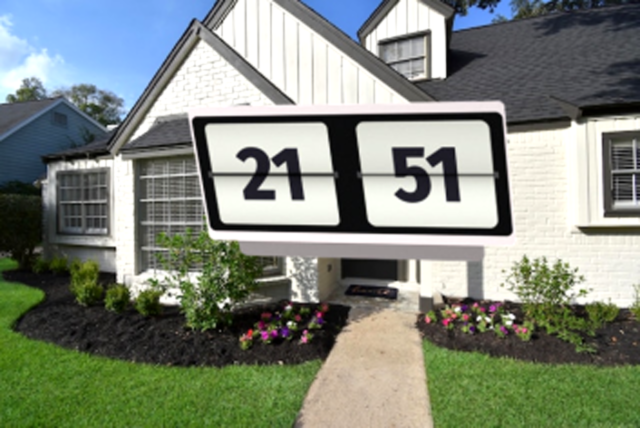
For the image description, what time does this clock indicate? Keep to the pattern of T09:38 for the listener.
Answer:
T21:51
